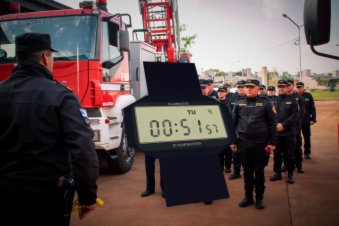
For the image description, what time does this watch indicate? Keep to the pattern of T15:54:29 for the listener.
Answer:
T00:51:57
